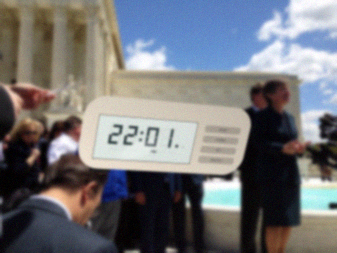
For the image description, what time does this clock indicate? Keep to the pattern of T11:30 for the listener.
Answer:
T22:01
